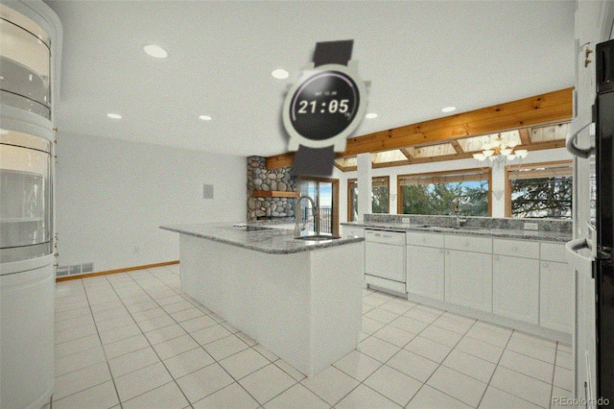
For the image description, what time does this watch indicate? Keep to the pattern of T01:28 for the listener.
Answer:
T21:05
